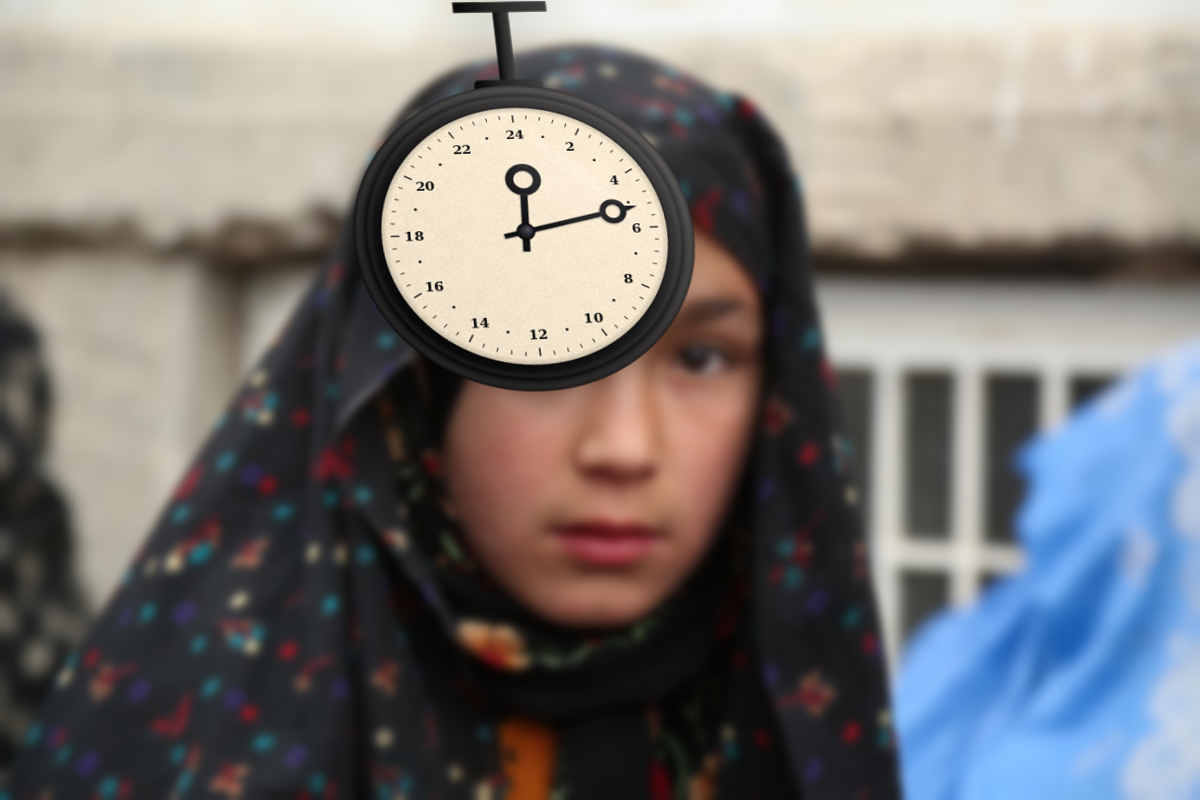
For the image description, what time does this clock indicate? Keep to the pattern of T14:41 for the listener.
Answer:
T00:13
